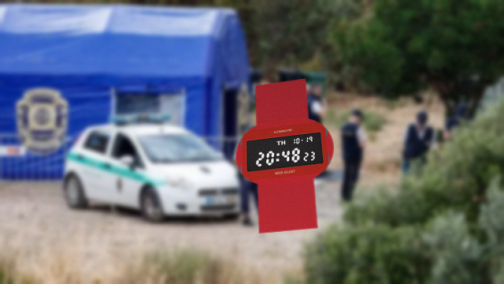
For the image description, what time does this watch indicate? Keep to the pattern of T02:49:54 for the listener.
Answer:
T20:48:23
